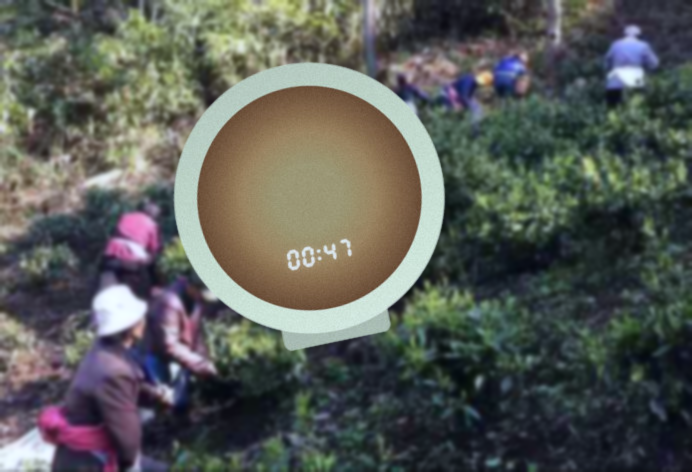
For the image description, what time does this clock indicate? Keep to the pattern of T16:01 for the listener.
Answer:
T00:47
